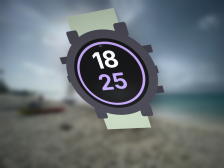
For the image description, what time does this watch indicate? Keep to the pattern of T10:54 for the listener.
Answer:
T18:25
